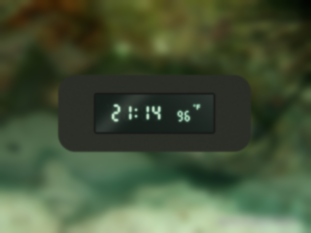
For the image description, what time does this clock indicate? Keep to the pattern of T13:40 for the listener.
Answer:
T21:14
